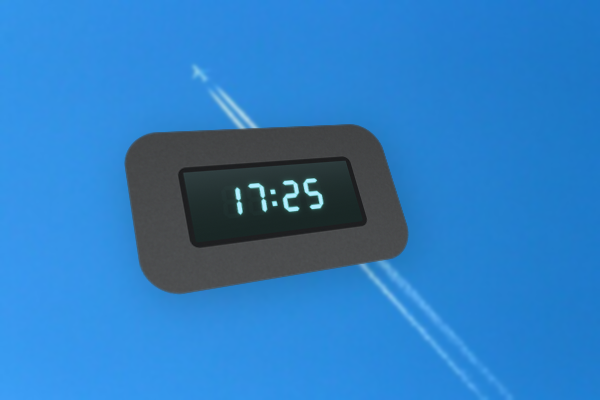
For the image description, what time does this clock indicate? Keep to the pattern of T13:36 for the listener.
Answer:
T17:25
